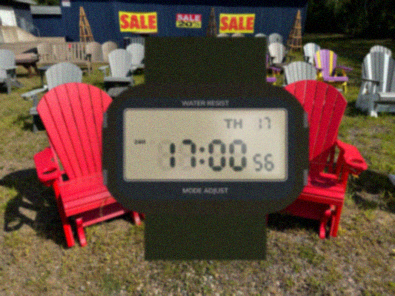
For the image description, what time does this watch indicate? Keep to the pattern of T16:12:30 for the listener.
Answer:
T17:00:56
